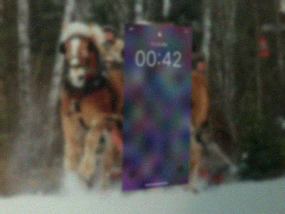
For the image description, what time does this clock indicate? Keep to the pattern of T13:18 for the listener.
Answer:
T00:42
